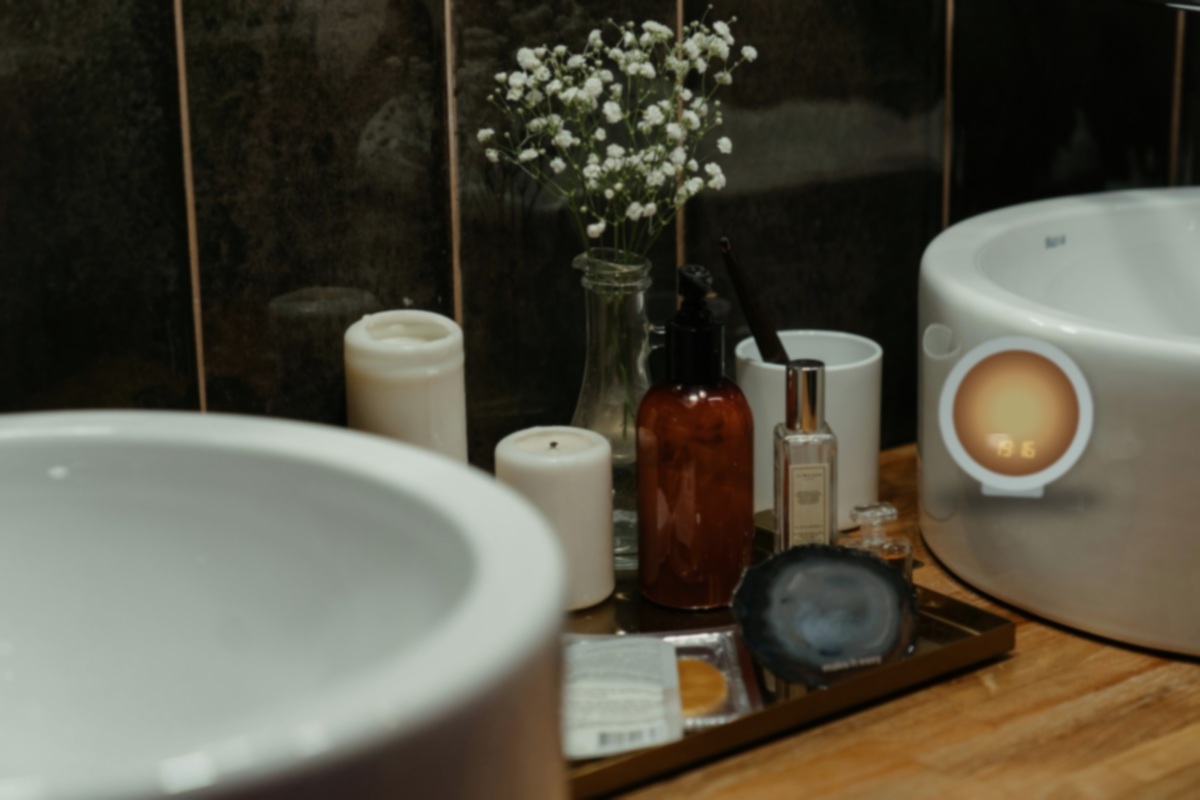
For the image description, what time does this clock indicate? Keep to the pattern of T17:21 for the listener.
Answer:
T19:16
